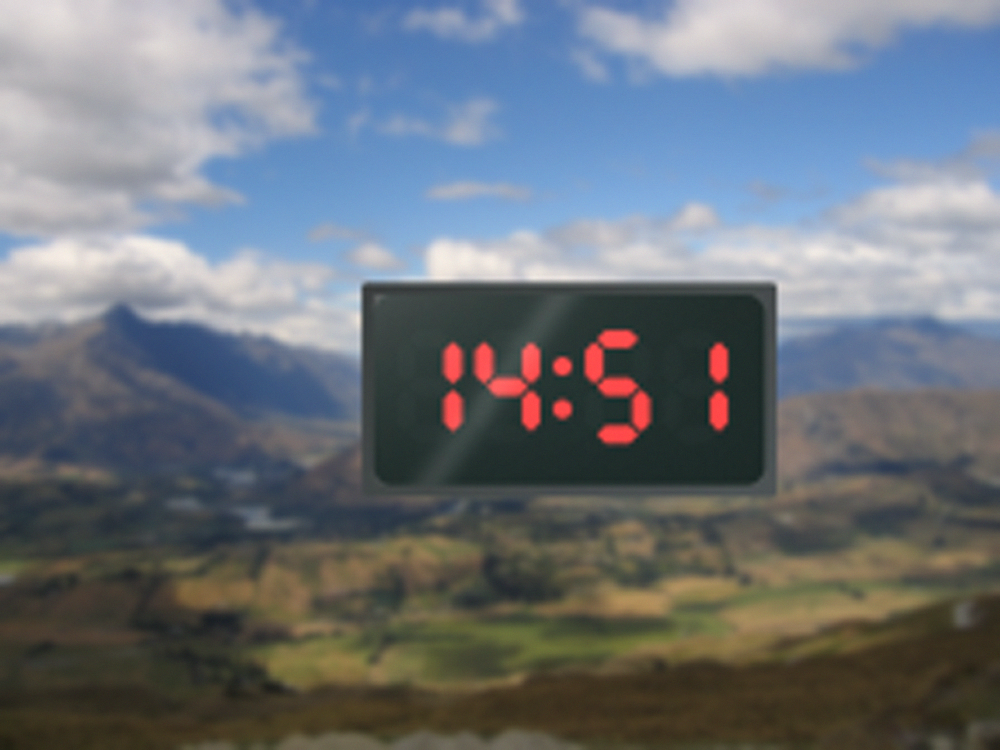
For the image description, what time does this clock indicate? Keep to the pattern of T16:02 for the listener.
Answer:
T14:51
